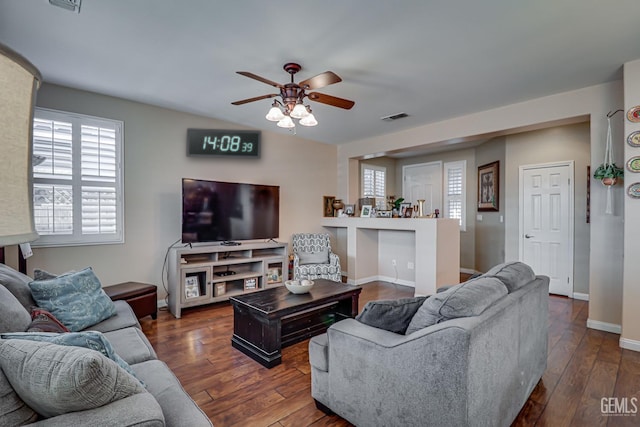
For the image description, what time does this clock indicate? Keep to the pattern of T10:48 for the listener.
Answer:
T14:08
